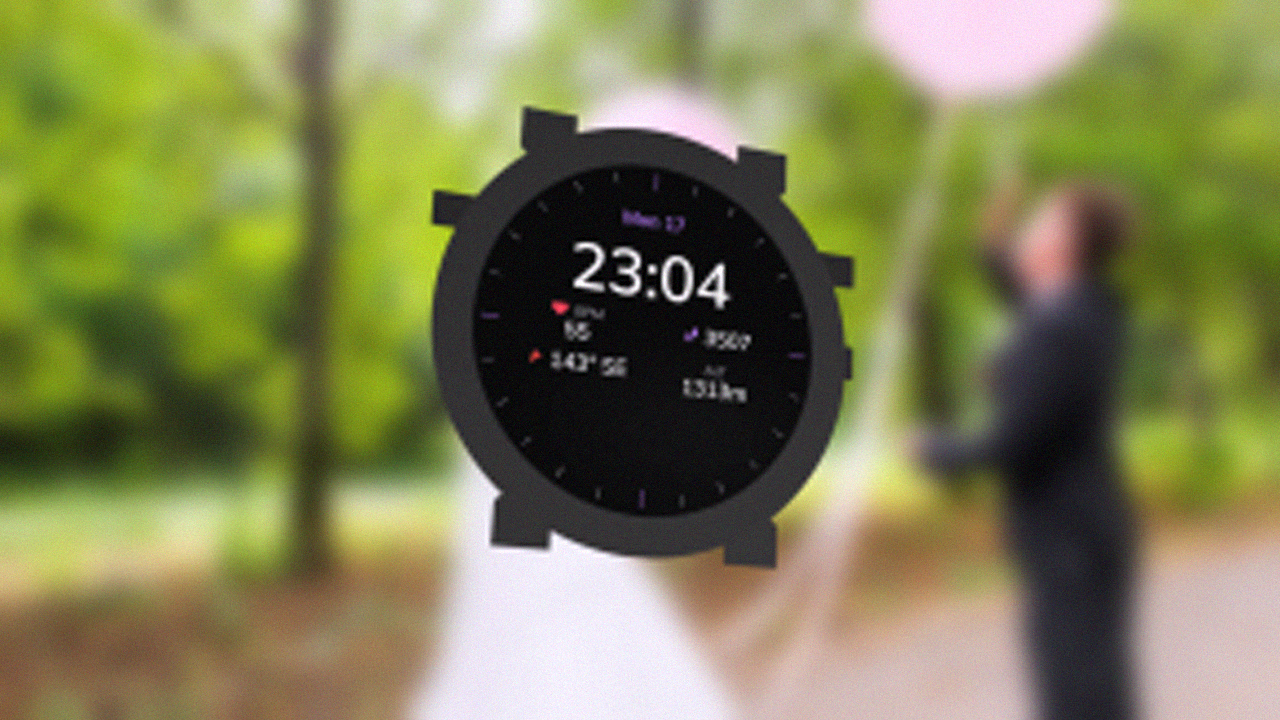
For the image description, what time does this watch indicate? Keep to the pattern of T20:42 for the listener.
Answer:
T23:04
